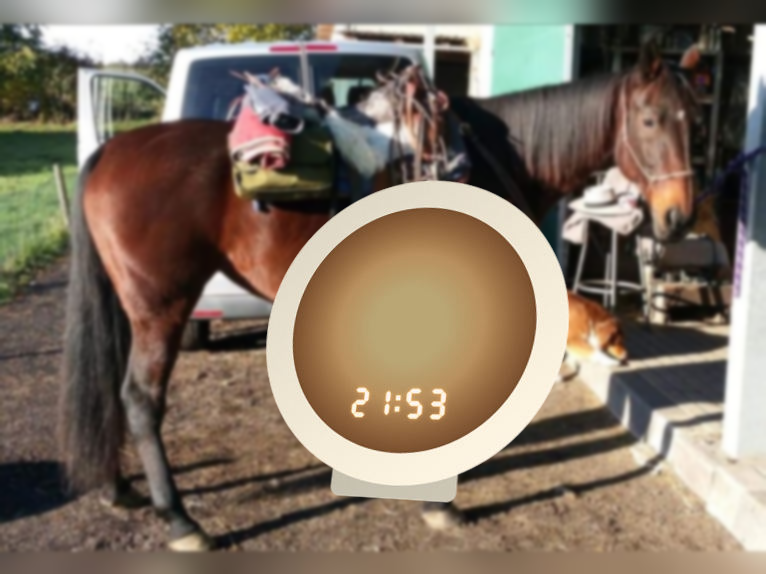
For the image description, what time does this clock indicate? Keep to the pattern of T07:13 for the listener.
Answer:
T21:53
